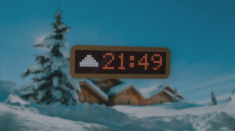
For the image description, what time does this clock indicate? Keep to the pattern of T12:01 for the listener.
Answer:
T21:49
